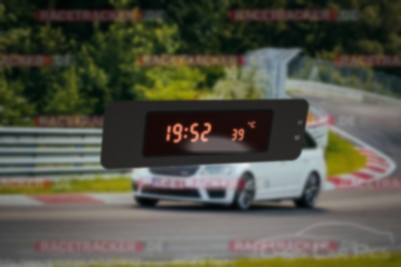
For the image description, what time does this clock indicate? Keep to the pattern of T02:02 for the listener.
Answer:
T19:52
